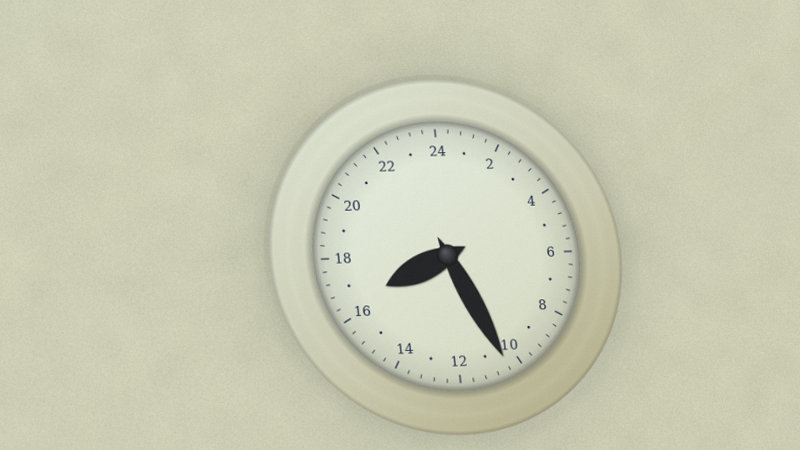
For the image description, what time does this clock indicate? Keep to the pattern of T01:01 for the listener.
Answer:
T16:26
